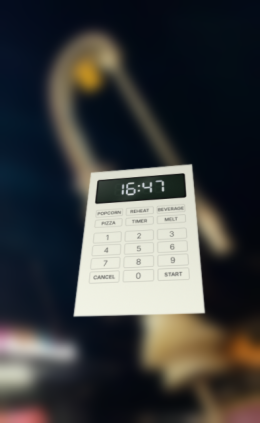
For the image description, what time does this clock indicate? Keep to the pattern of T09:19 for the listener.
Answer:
T16:47
